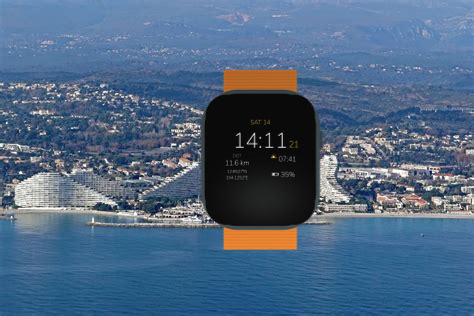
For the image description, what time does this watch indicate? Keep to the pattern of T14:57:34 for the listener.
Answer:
T14:11:21
